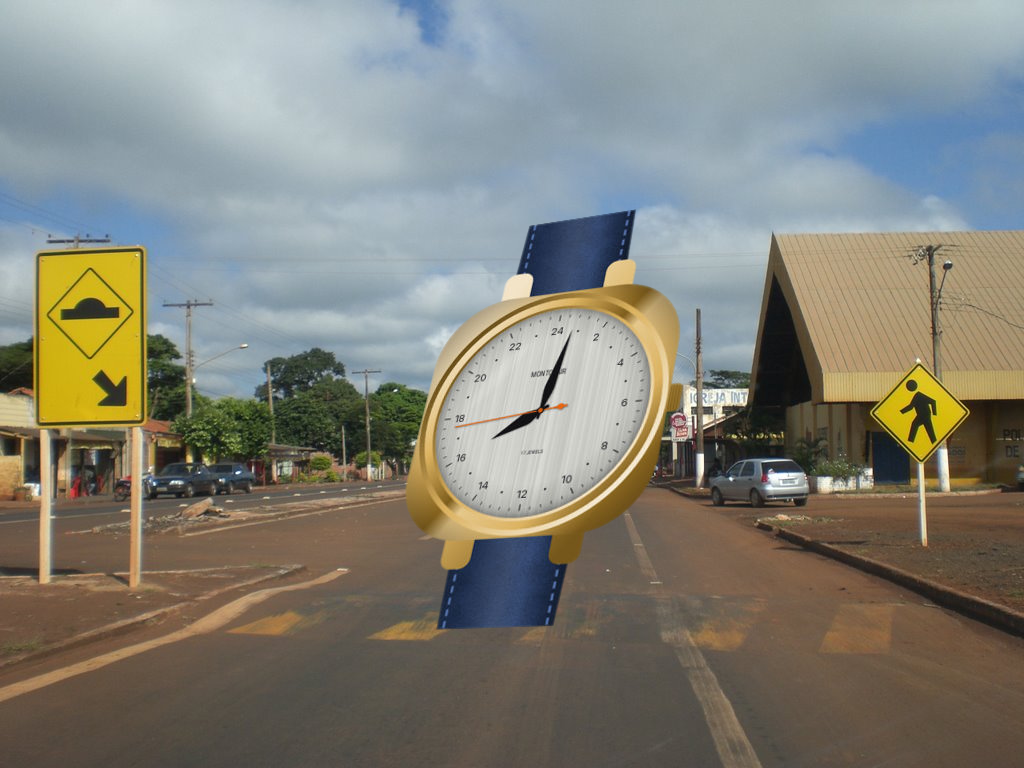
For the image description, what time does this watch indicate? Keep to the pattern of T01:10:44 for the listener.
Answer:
T16:01:44
